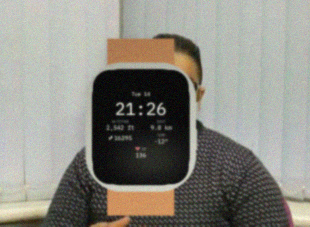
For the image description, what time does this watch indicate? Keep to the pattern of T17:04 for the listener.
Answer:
T21:26
